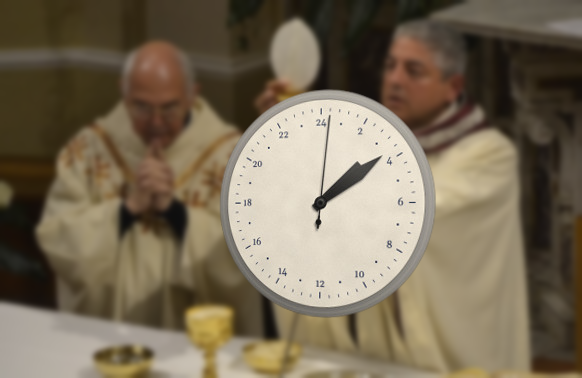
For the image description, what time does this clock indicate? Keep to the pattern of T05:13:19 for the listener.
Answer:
T03:09:01
